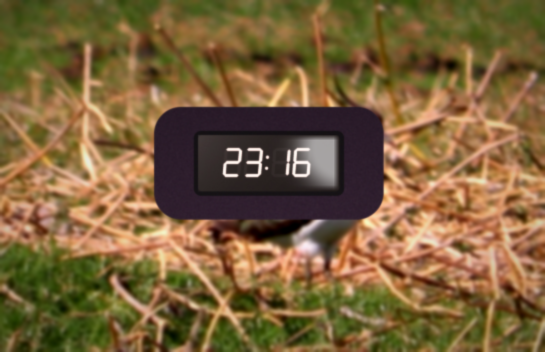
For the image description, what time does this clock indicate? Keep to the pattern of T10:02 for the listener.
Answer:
T23:16
